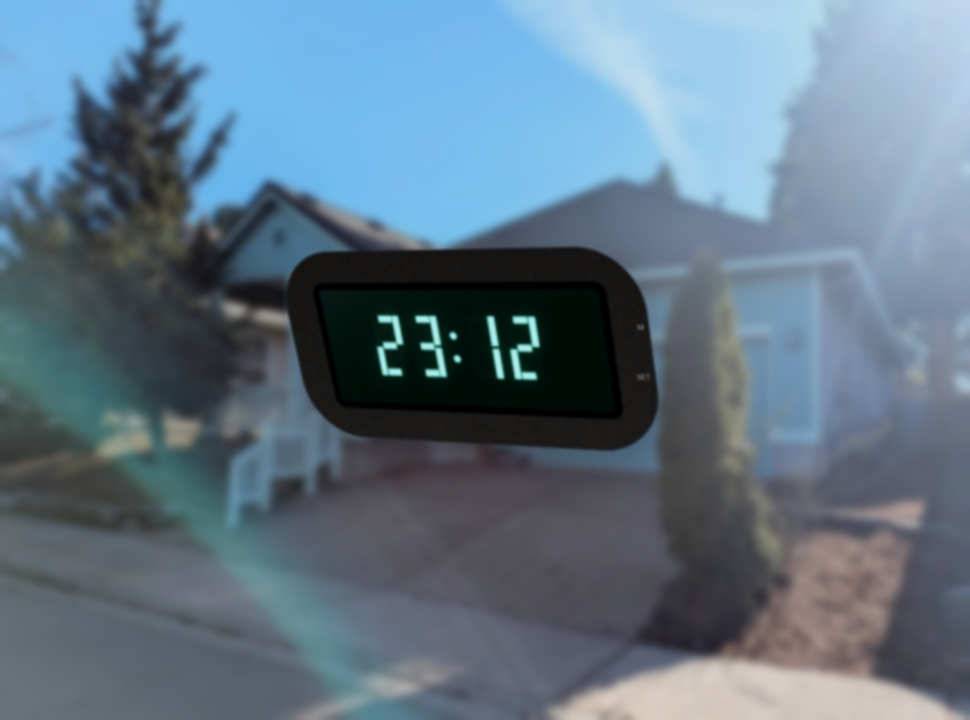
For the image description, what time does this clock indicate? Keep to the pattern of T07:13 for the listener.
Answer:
T23:12
